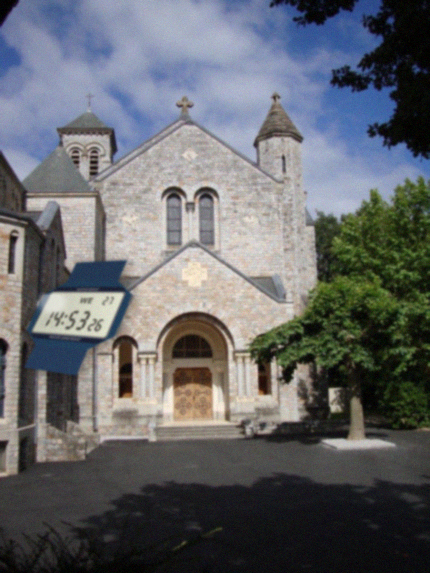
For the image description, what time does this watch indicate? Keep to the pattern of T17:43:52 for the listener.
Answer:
T14:53:26
